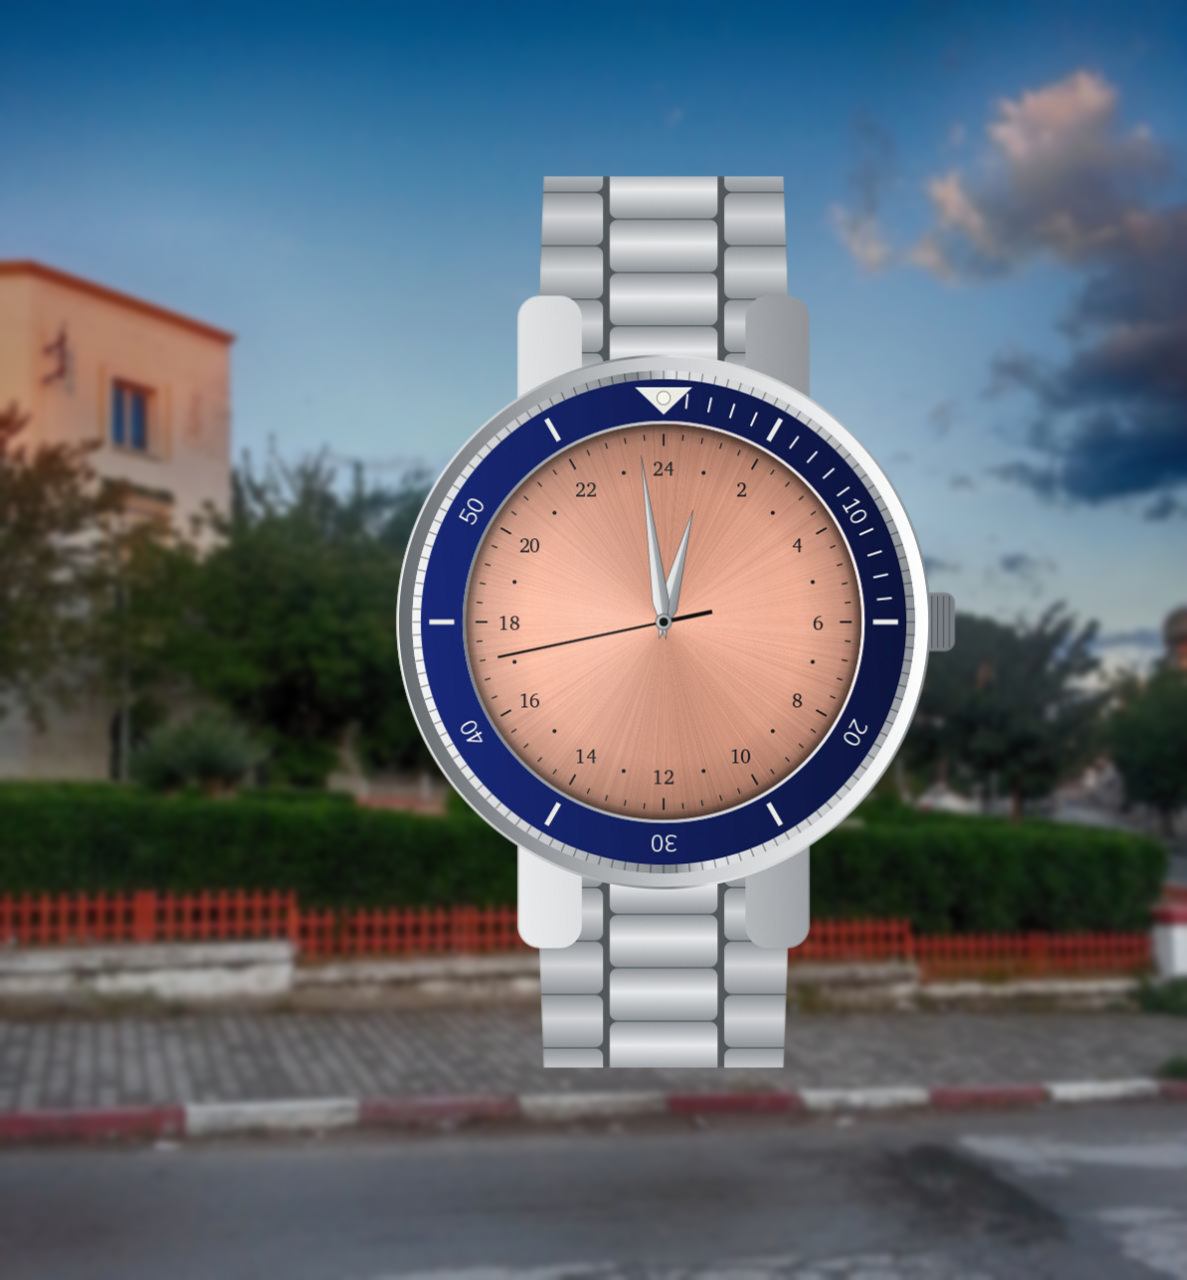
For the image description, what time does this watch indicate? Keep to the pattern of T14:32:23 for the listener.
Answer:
T00:58:43
